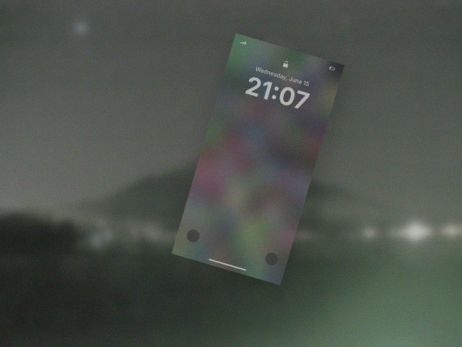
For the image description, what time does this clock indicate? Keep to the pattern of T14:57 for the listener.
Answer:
T21:07
